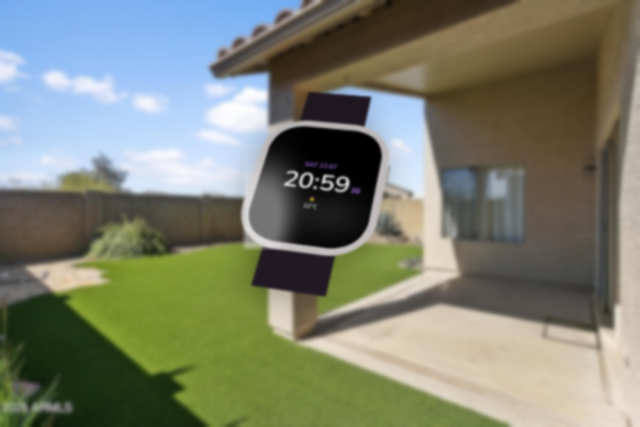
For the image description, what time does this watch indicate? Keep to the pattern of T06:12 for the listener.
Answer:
T20:59
